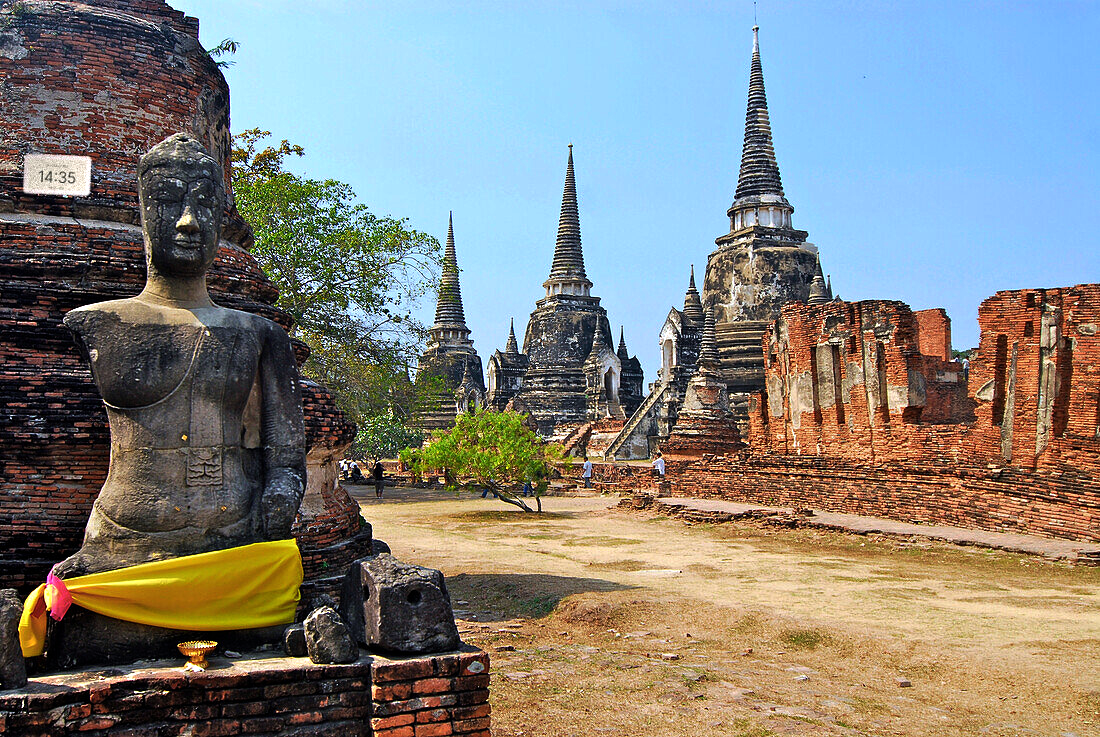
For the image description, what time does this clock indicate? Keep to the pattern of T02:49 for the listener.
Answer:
T14:35
